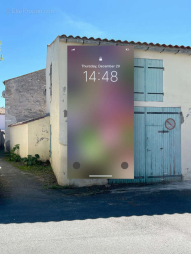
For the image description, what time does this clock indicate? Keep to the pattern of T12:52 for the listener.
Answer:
T14:48
